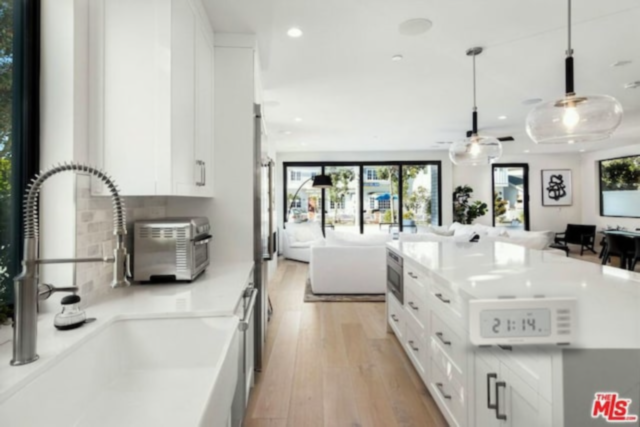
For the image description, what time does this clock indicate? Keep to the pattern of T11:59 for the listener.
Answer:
T21:14
